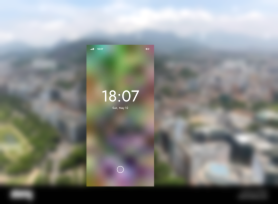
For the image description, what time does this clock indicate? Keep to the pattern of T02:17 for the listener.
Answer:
T18:07
